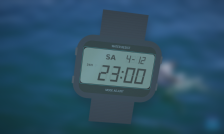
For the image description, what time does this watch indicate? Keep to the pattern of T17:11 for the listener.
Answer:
T23:00
